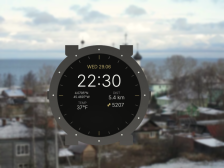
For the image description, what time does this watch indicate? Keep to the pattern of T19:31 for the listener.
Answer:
T22:30
